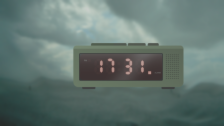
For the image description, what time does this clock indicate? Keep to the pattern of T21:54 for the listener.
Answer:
T17:31
